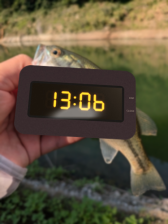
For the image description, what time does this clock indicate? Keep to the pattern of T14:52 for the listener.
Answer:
T13:06
